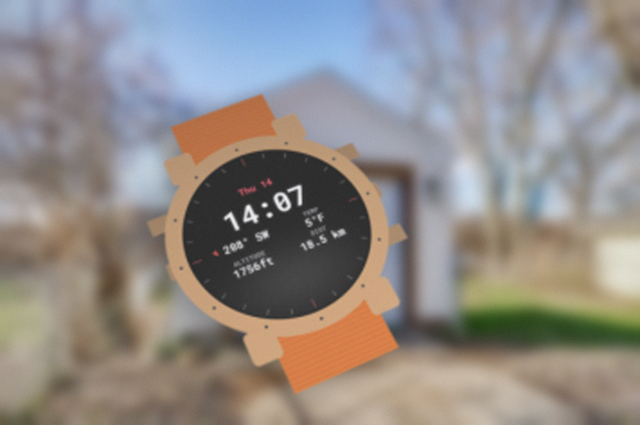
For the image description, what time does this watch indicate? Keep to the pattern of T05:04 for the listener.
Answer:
T14:07
